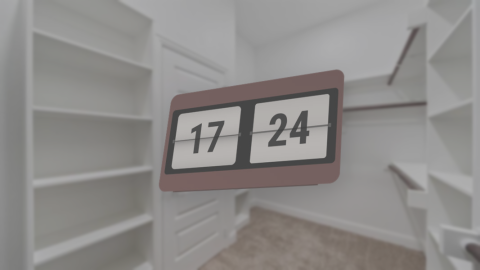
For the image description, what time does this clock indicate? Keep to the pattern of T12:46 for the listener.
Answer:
T17:24
